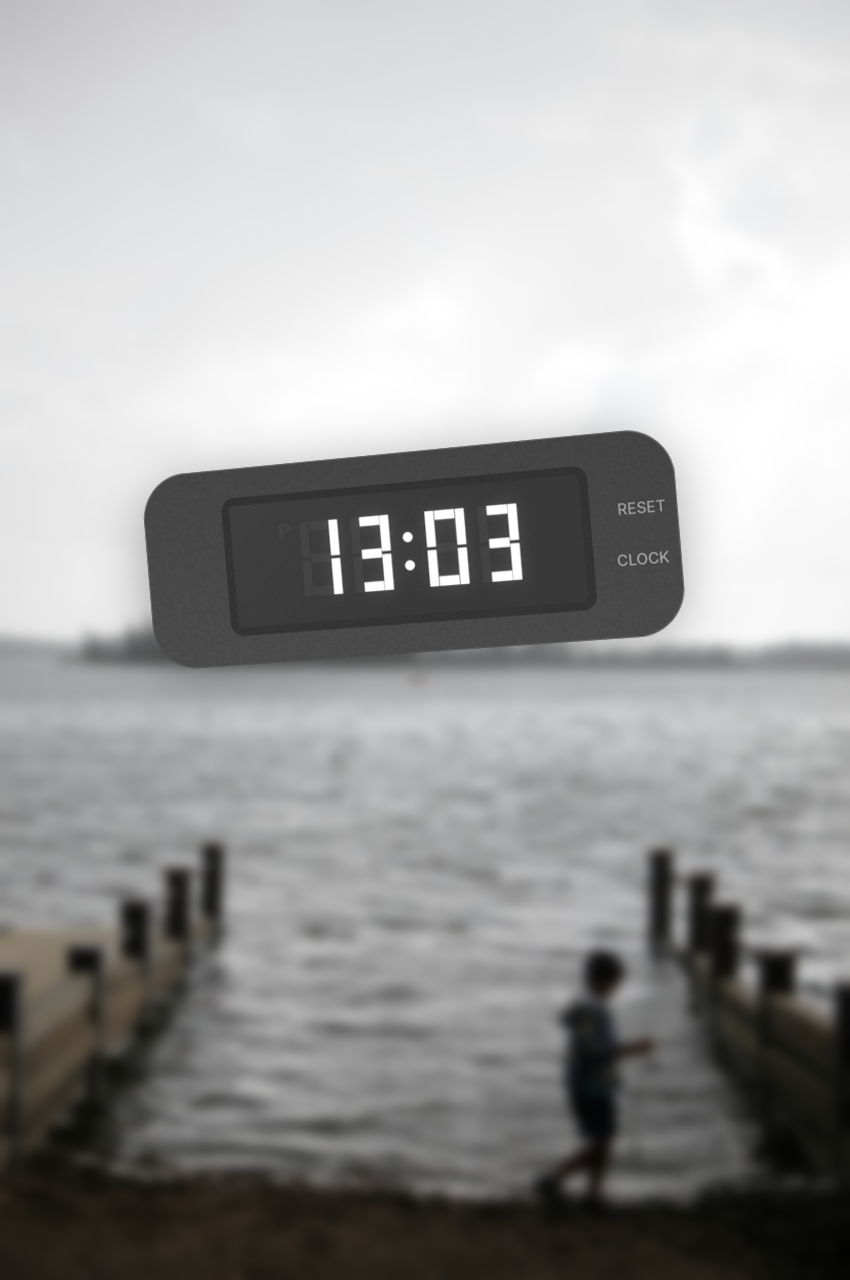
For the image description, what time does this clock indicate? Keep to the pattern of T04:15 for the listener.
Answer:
T13:03
